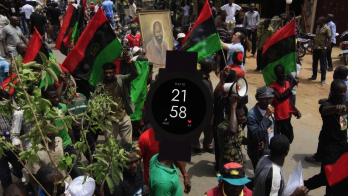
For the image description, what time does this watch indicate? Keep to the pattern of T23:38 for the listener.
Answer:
T21:58
